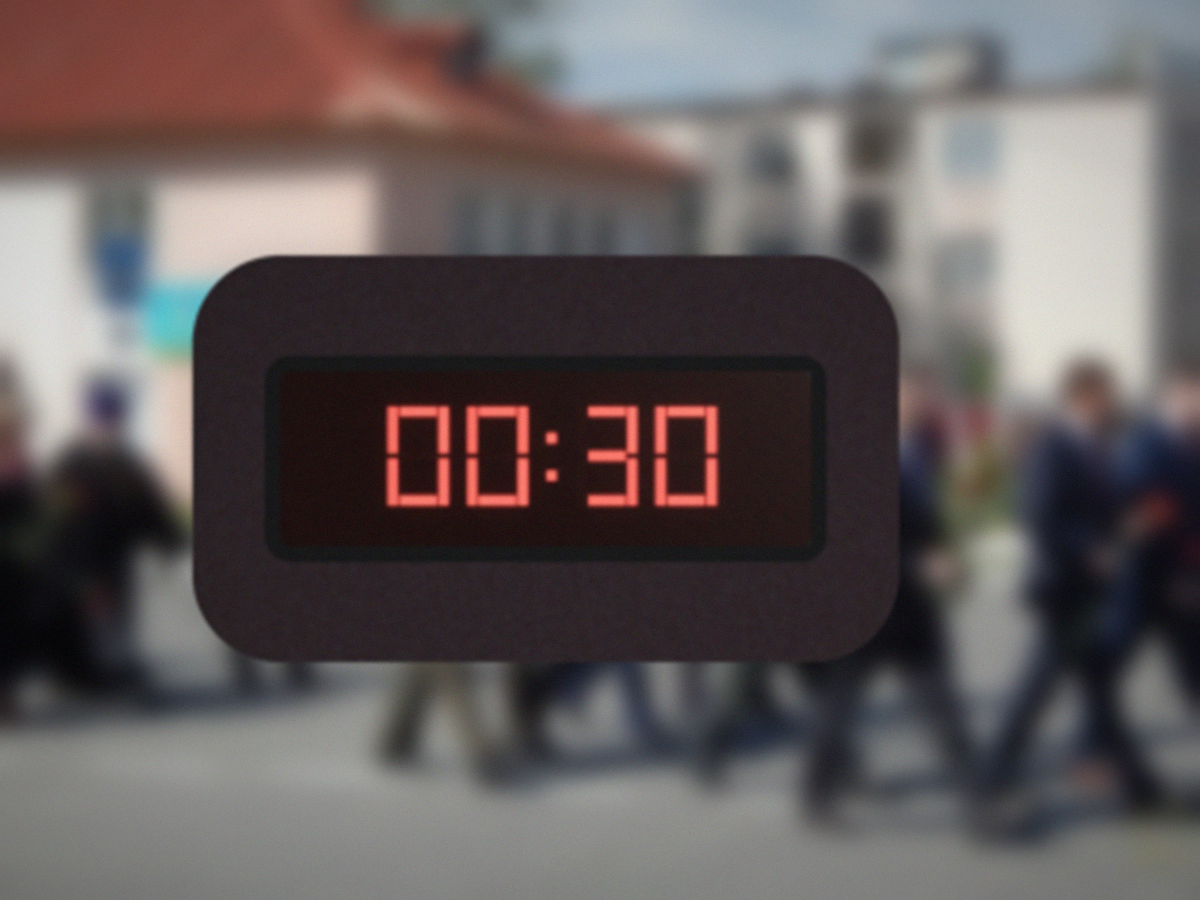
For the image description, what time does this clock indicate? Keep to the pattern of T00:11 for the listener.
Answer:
T00:30
